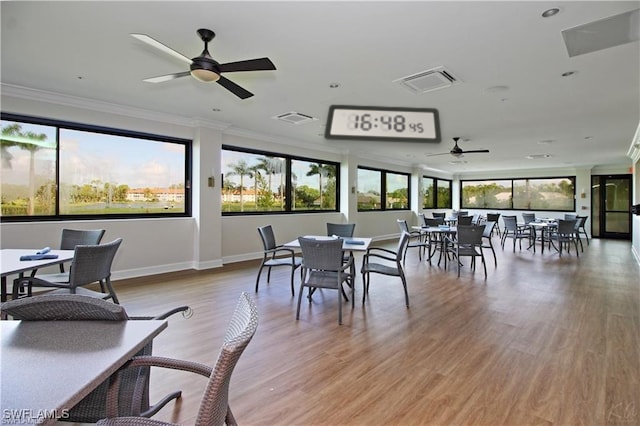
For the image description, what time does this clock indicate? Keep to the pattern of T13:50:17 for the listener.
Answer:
T16:48:45
